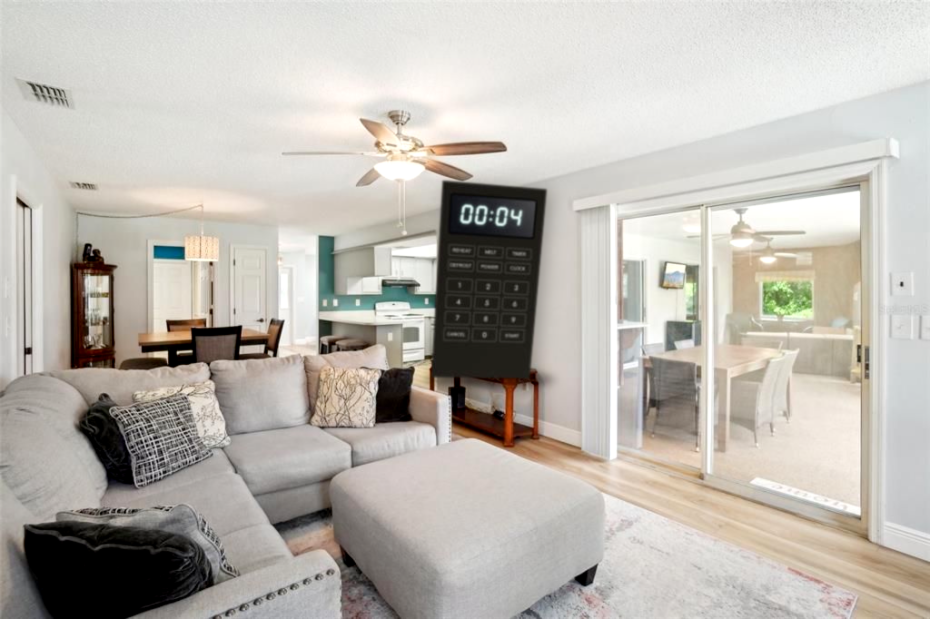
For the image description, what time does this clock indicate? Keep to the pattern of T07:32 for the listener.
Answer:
T00:04
